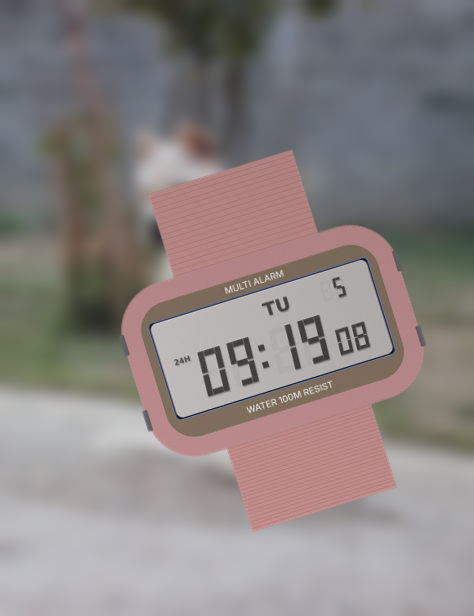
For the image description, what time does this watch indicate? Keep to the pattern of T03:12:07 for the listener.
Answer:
T09:19:08
